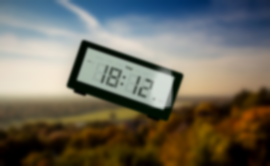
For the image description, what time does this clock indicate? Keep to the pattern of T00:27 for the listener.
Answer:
T18:12
